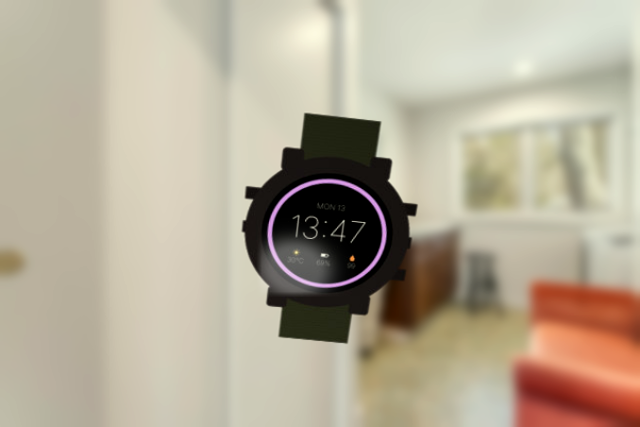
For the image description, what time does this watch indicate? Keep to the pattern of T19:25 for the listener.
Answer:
T13:47
